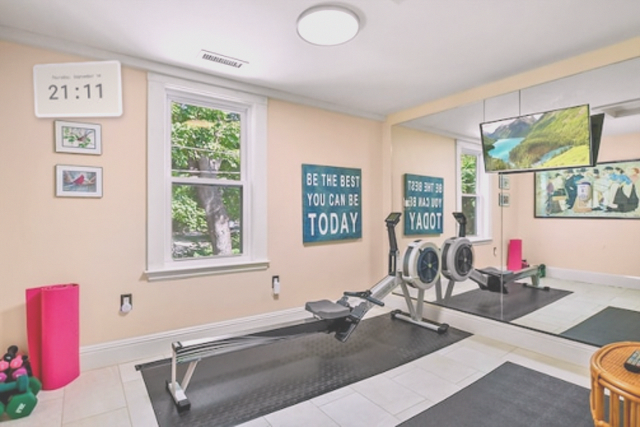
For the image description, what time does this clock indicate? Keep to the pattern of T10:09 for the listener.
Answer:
T21:11
